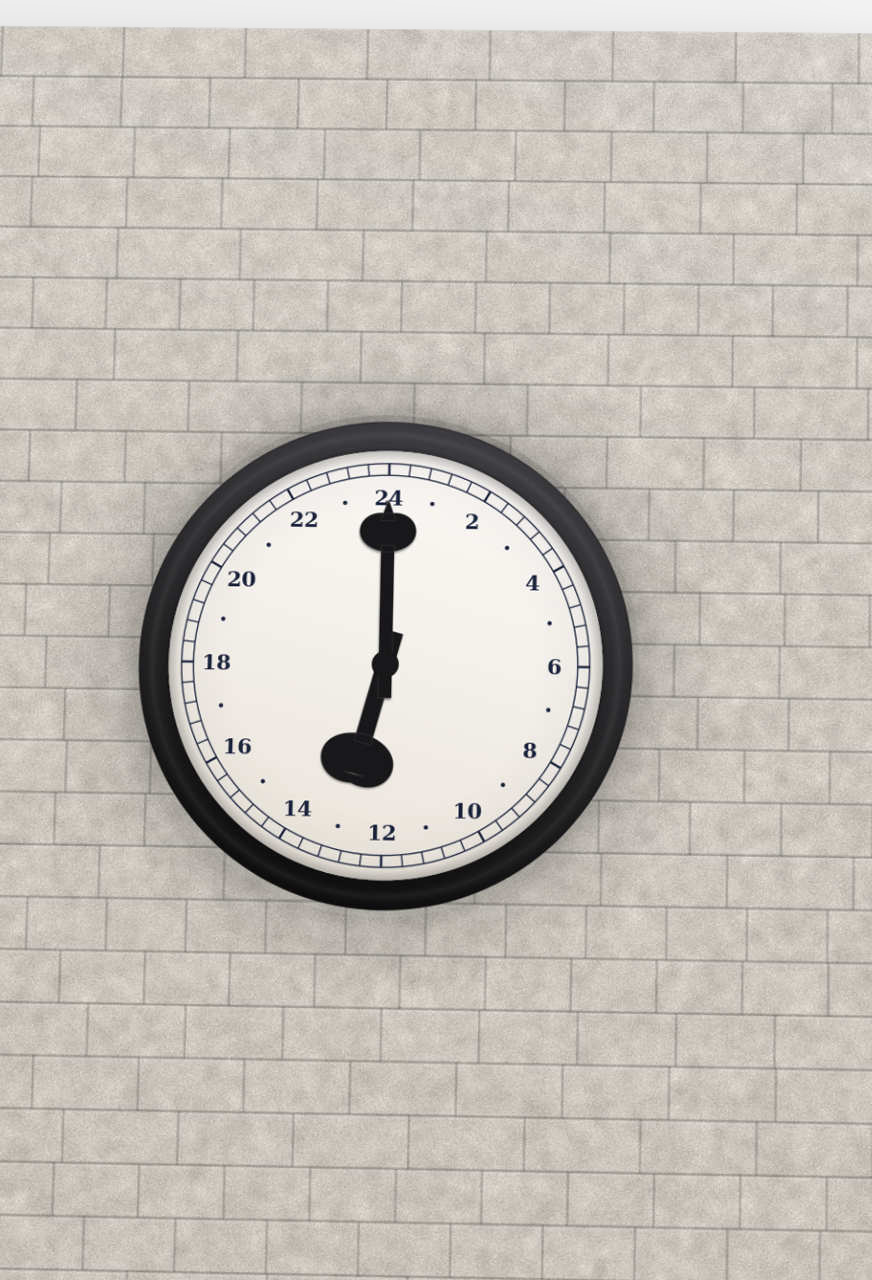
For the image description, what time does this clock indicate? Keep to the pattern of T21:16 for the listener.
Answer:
T13:00
